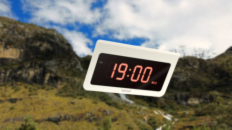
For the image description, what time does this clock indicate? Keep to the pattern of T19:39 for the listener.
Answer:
T19:00
